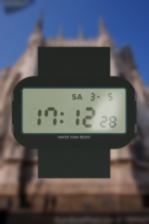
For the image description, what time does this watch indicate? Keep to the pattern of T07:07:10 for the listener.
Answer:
T17:12:28
